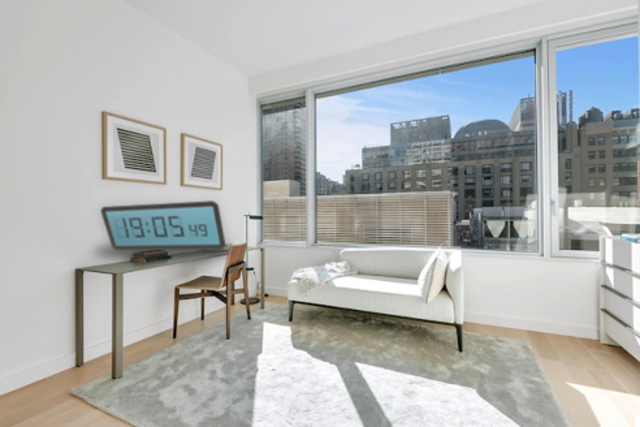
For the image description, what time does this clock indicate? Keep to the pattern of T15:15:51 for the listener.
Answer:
T19:05:49
